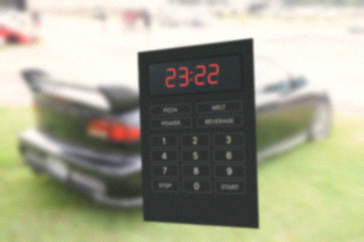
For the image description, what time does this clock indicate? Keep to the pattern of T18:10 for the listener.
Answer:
T23:22
